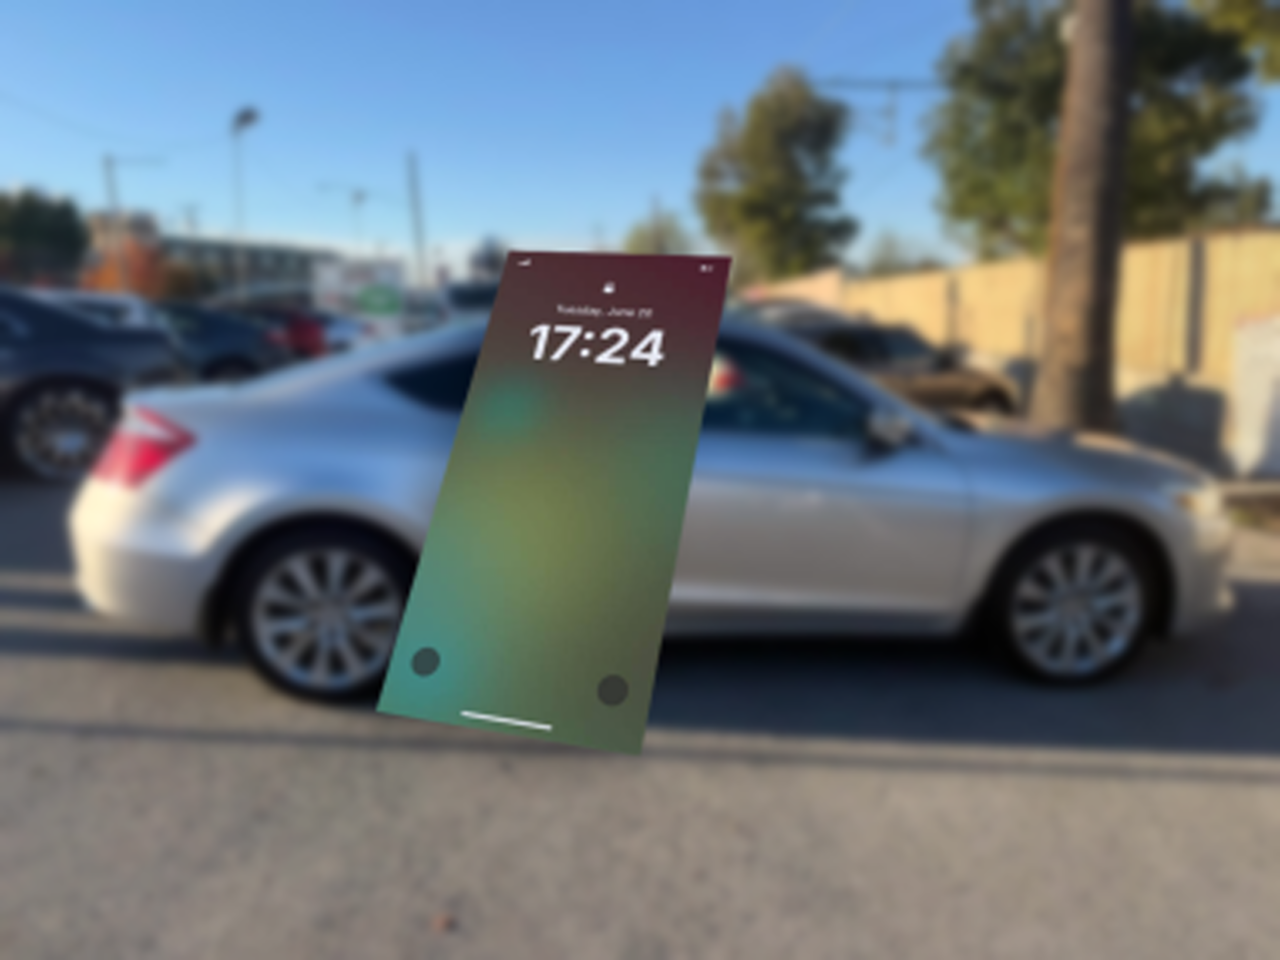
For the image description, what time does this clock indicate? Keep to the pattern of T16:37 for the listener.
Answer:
T17:24
